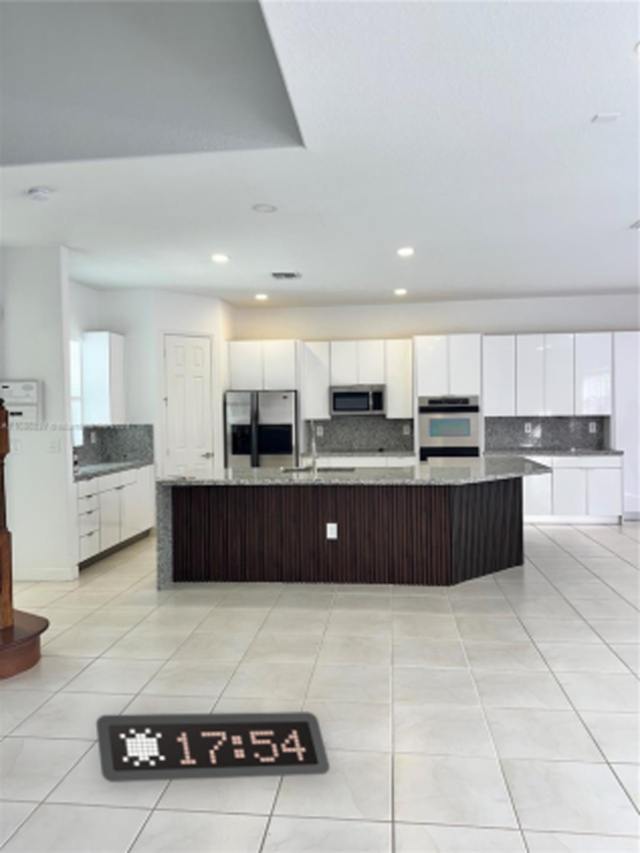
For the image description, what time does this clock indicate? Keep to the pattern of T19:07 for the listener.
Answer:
T17:54
